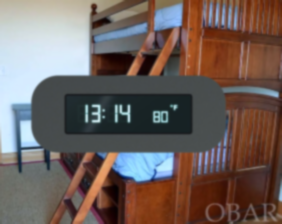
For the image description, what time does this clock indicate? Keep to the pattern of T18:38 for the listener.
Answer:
T13:14
